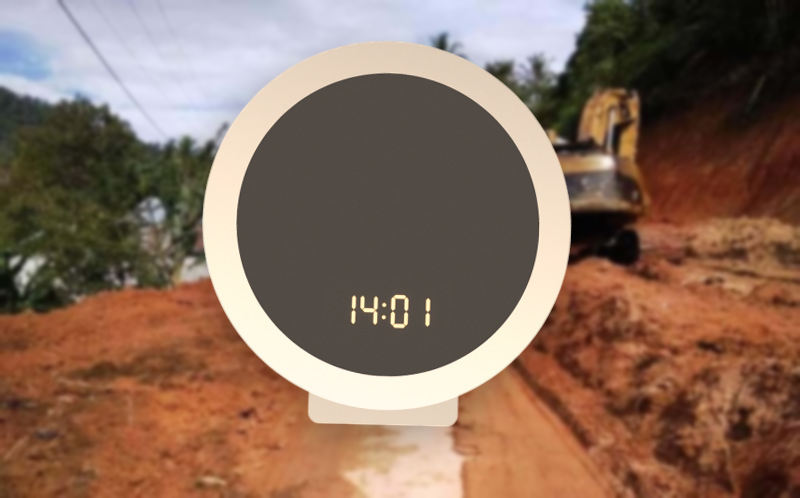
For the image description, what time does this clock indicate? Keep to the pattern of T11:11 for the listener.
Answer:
T14:01
